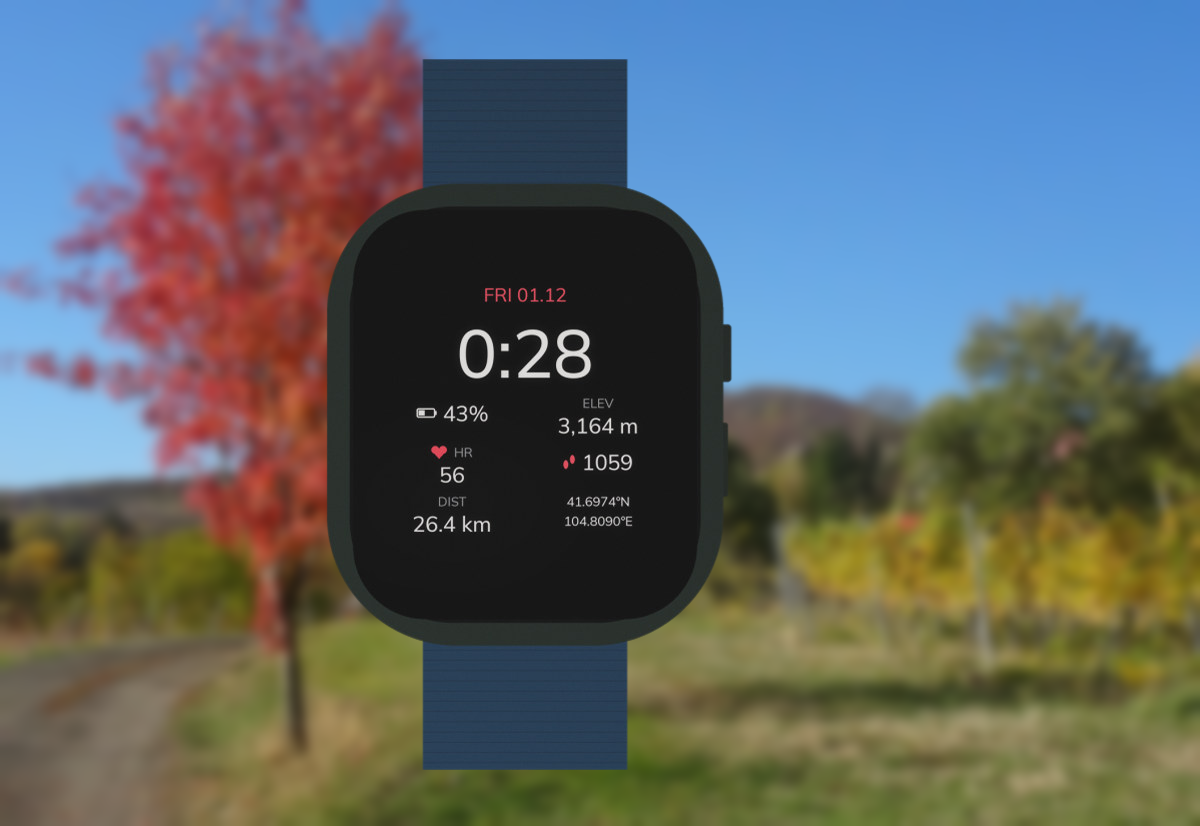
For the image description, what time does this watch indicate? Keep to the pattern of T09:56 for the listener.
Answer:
T00:28
